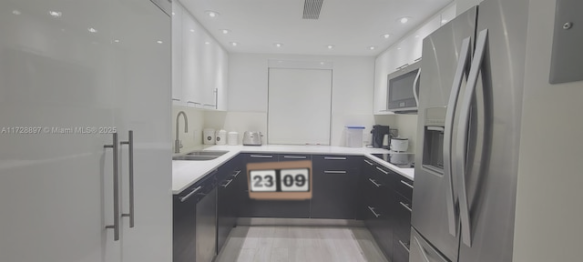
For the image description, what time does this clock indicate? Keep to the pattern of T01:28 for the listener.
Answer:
T23:09
